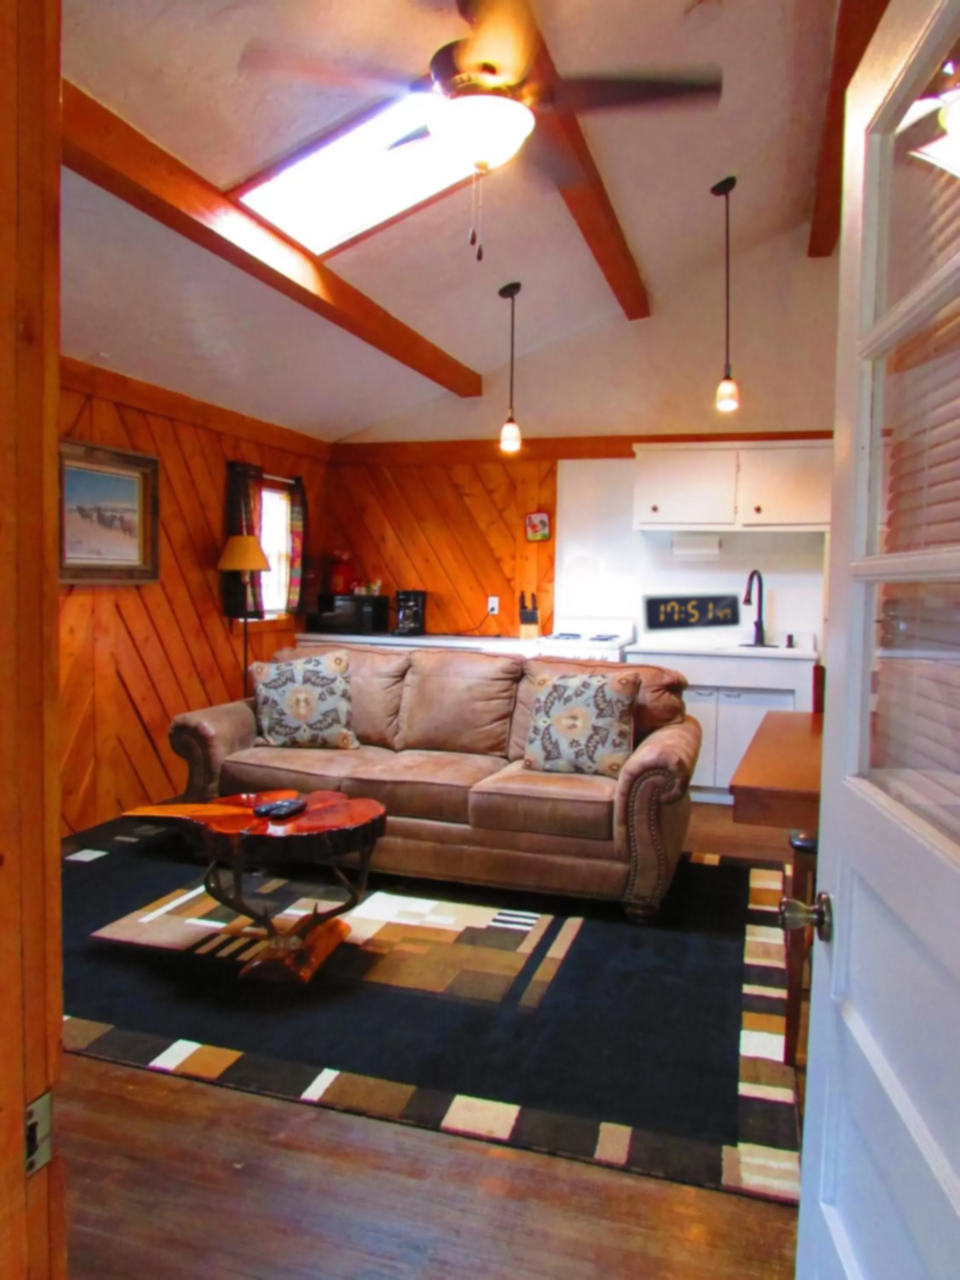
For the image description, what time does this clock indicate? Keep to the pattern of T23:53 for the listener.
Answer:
T17:51
